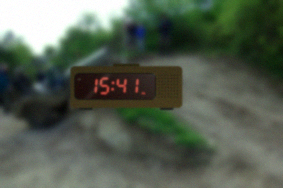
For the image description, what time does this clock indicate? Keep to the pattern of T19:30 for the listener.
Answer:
T15:41
